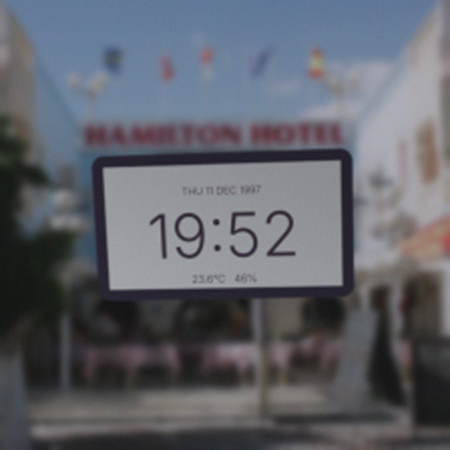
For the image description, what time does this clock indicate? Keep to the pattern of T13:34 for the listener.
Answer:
T19:52
